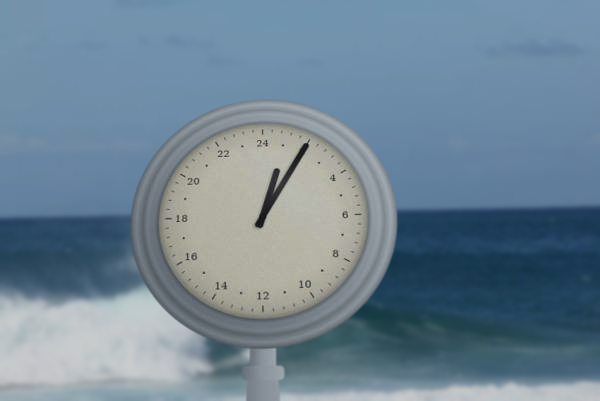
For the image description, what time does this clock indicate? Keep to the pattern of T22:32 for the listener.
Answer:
T01:05
